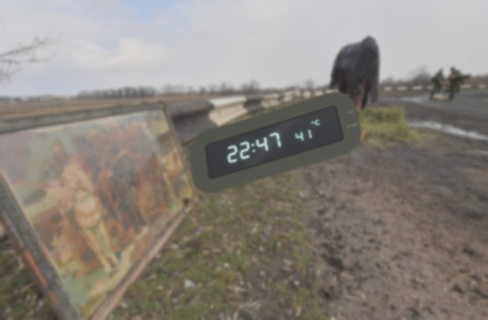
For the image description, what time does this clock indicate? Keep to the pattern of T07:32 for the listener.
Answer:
T22:47
